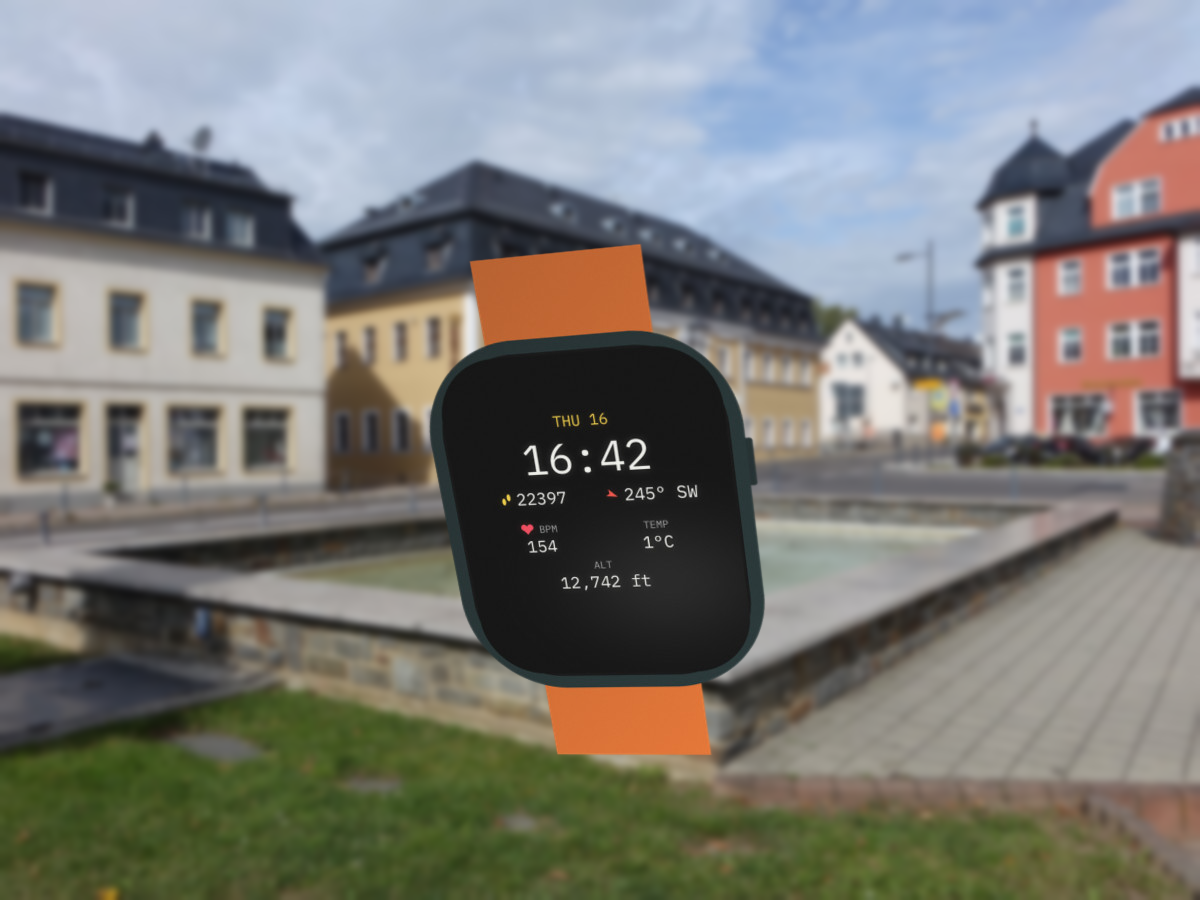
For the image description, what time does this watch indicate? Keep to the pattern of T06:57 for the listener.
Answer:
T16:42
